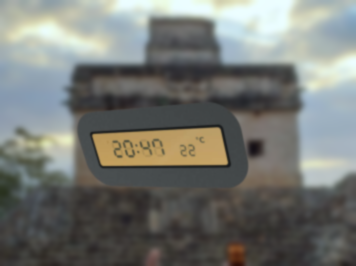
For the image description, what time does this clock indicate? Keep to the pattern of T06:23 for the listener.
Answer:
T20:47
